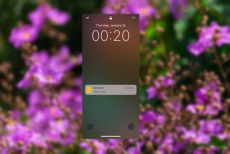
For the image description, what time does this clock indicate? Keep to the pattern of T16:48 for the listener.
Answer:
T00:20
